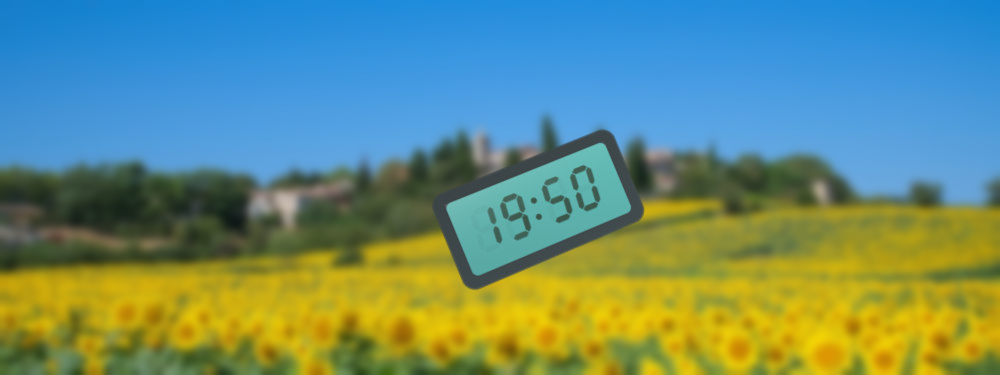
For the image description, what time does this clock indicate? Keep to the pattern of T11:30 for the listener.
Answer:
T19:50
